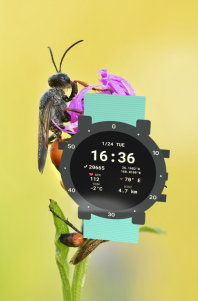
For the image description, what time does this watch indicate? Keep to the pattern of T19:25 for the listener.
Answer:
T16:36
